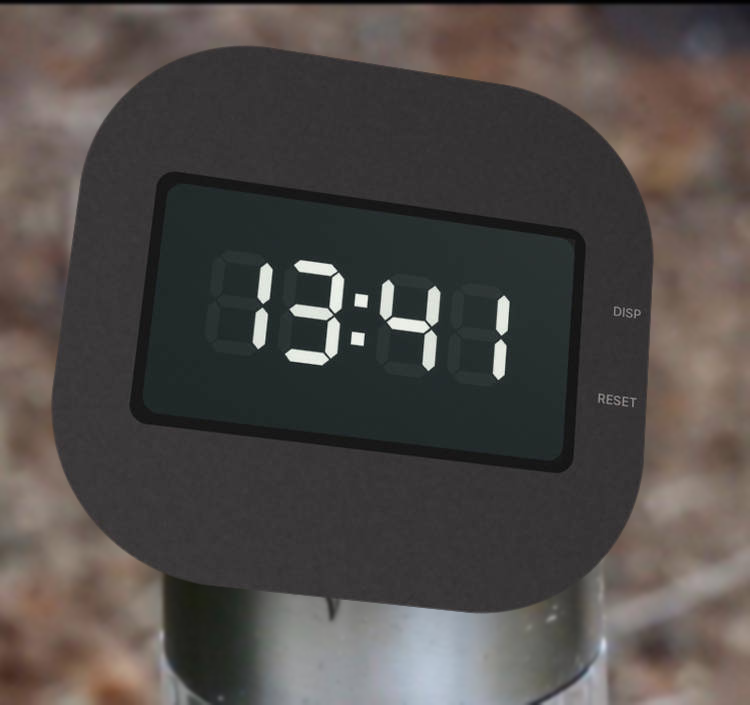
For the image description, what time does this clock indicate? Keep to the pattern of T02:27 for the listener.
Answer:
T13:41
